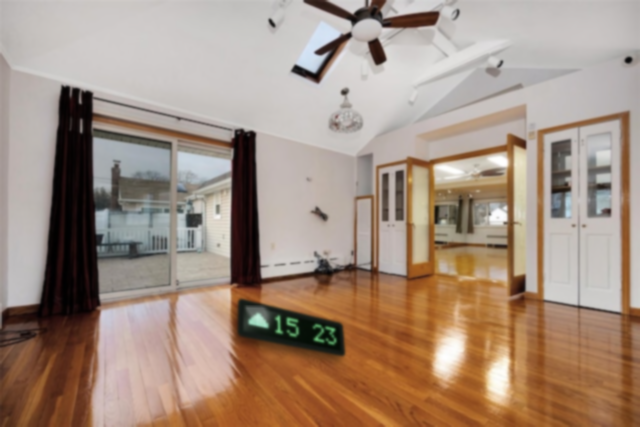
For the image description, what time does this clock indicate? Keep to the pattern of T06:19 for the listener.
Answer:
T15:23
